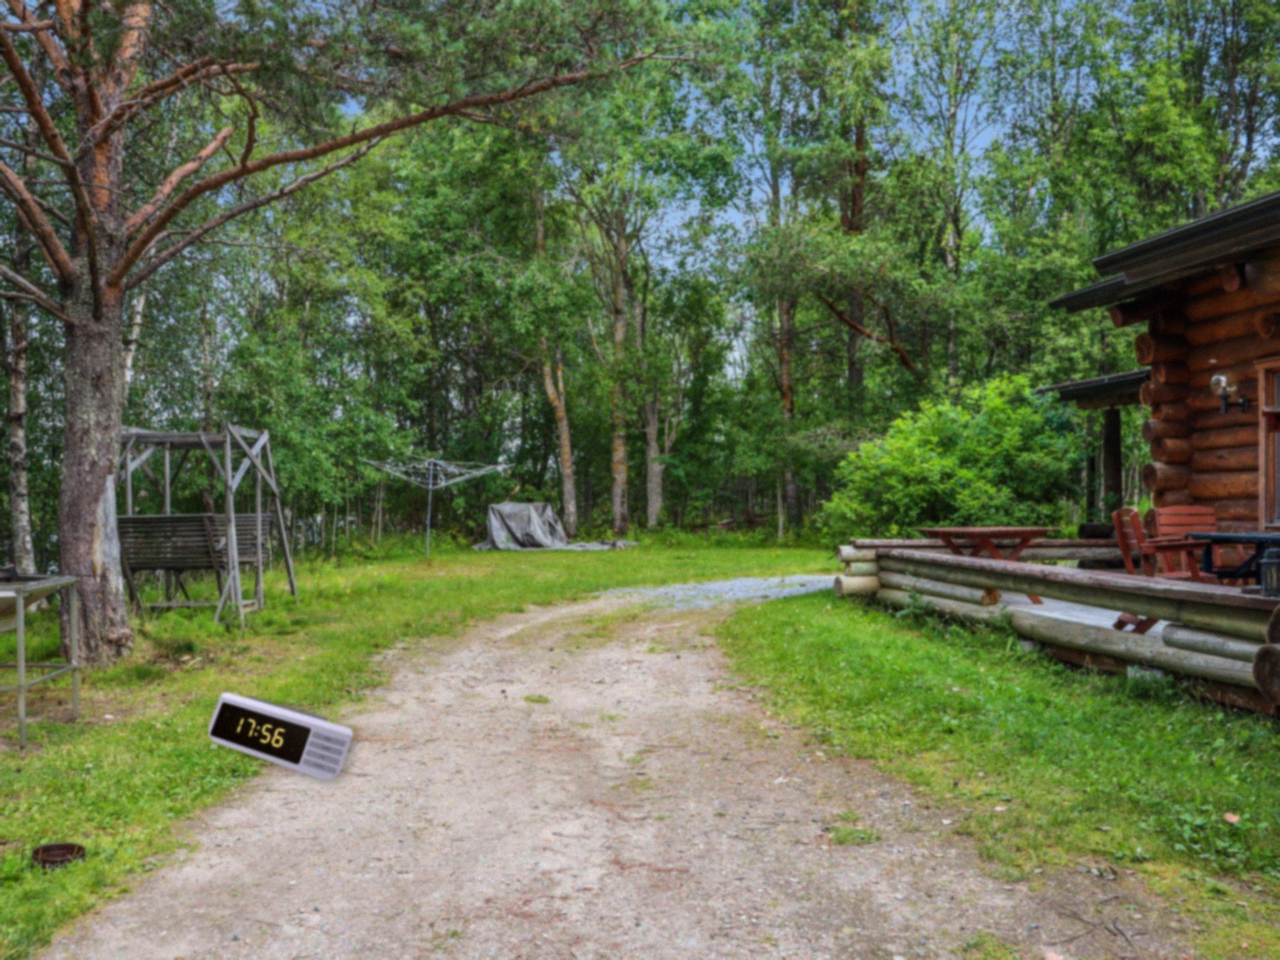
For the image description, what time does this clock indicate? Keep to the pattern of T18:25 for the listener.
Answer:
T17:56
